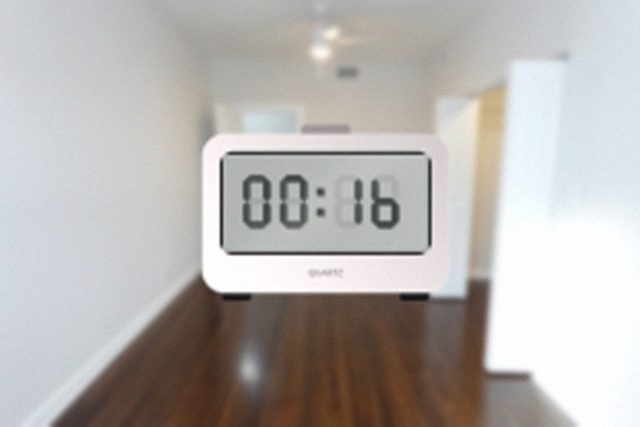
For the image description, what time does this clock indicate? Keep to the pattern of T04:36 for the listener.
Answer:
T00:16
